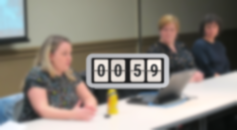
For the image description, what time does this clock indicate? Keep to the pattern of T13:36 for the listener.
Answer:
T00:59
